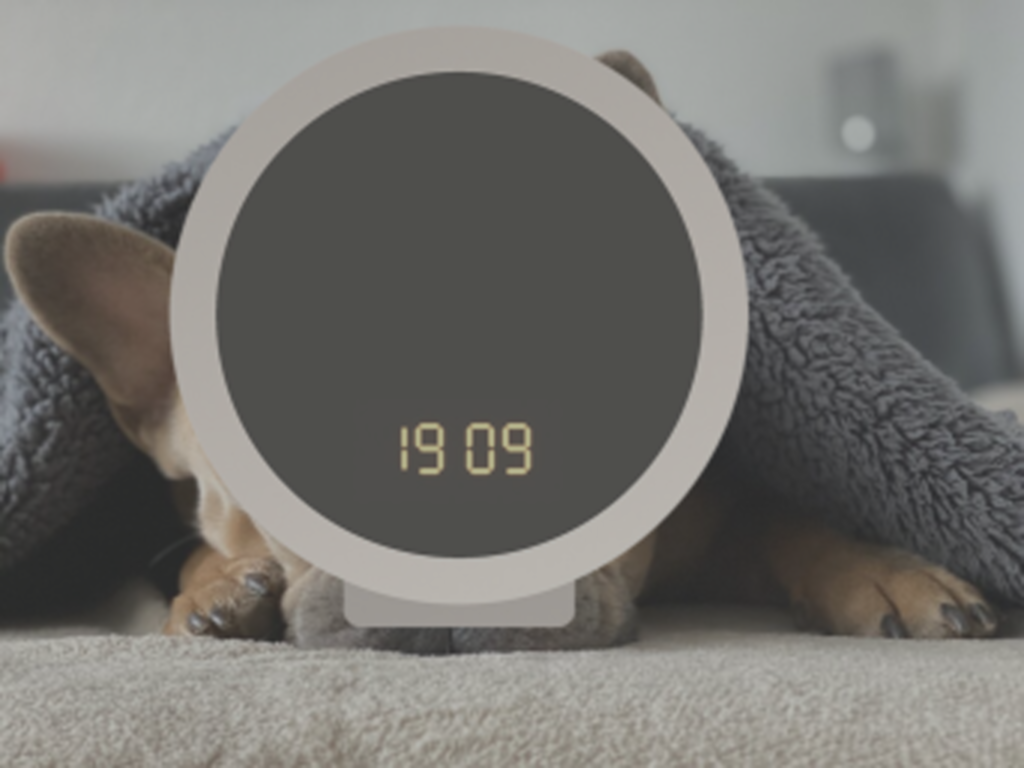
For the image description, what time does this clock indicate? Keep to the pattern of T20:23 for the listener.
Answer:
T19:09
